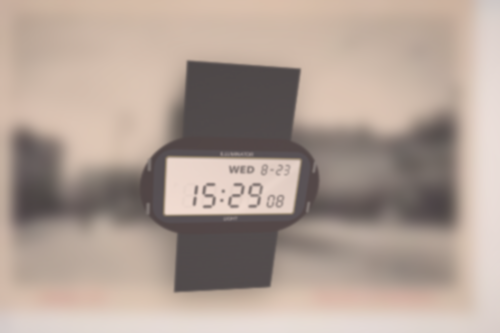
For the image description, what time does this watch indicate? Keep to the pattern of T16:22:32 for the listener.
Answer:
T15:29:08
